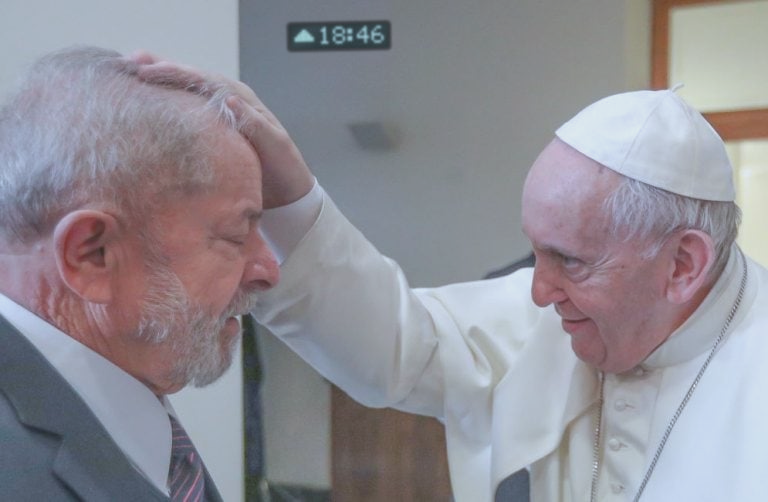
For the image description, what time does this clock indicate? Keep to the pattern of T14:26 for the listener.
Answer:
T18:46
